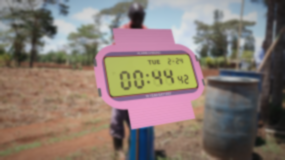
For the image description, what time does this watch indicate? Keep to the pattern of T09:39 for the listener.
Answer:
T00:44
